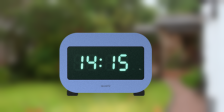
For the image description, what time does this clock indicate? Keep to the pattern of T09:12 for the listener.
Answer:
T14:15
